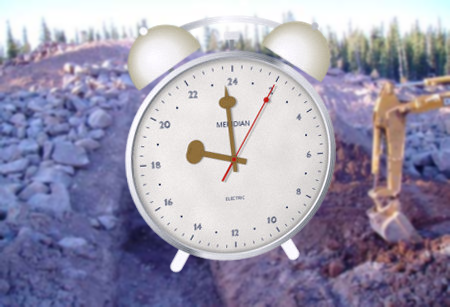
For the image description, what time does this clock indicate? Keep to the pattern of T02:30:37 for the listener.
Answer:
T18:59:05
